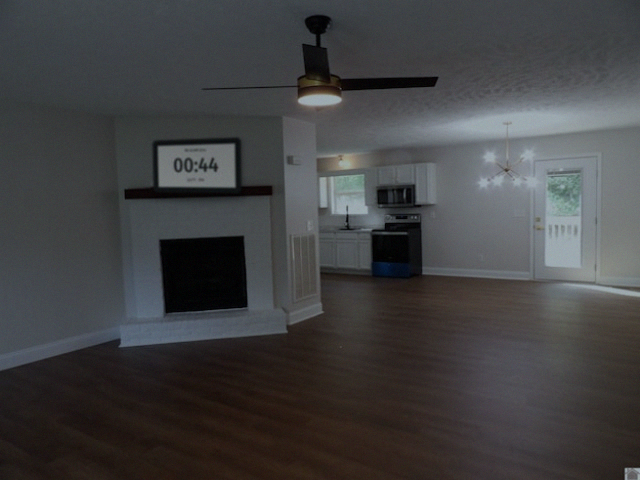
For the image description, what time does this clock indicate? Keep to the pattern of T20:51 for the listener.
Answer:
T00:44
